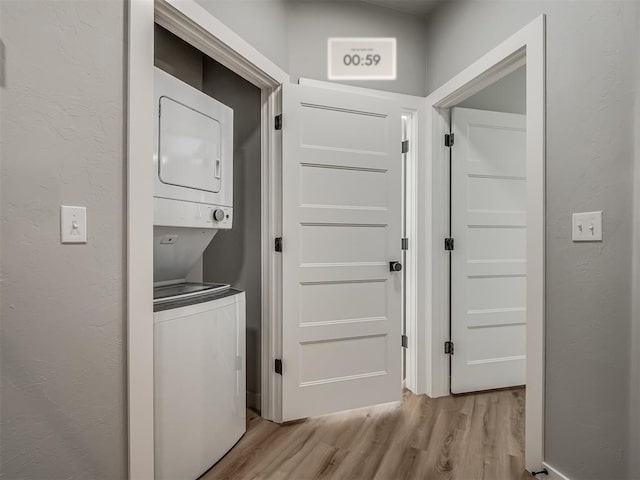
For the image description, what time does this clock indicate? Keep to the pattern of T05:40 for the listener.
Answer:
T00:59
